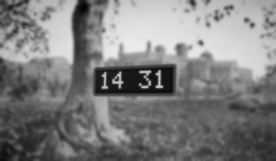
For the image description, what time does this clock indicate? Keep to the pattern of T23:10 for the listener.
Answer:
T14:31
